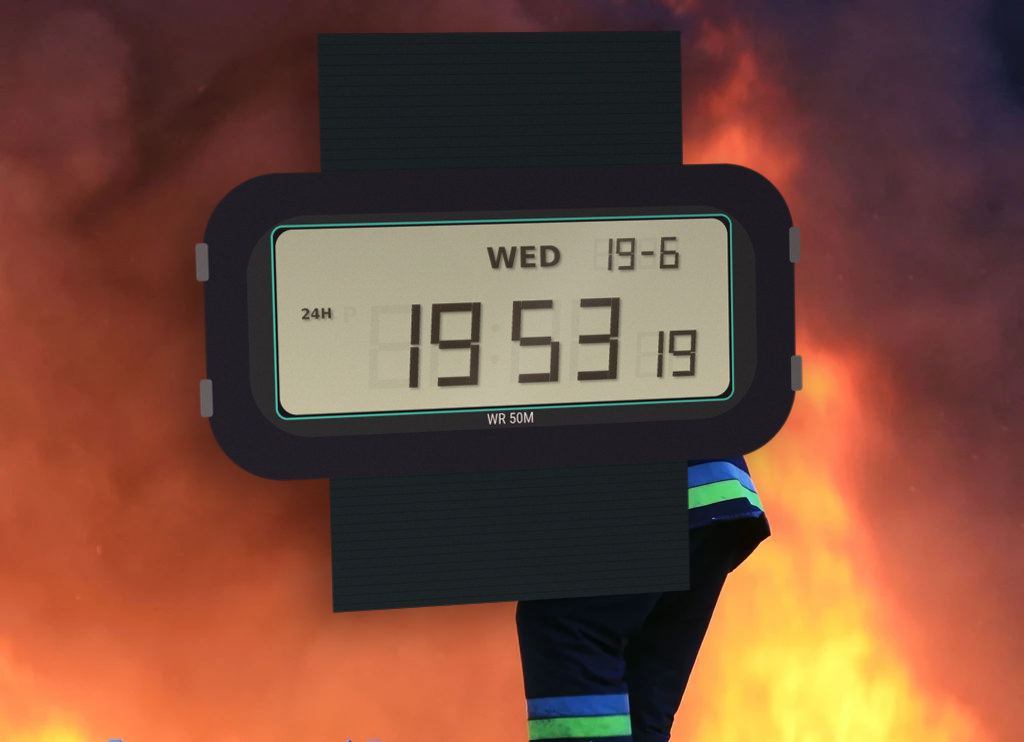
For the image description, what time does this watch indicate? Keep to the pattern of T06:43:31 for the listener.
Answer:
T19:53:19
